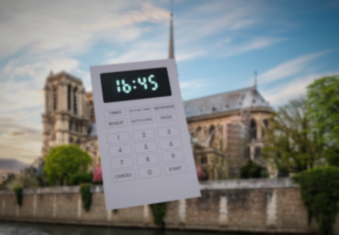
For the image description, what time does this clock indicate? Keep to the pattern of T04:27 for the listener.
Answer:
T16:45
